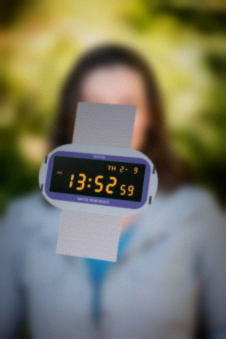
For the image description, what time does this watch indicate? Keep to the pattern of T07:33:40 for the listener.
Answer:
T13:52:59
